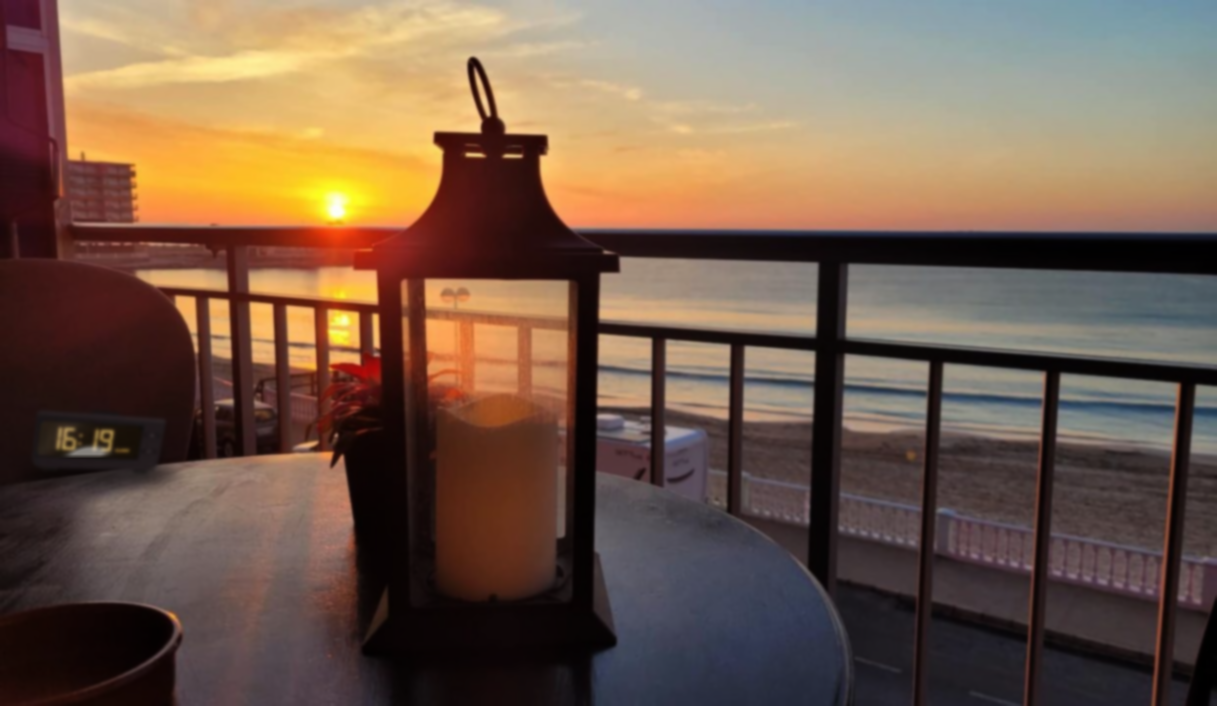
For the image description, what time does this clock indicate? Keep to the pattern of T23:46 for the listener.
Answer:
T16:19
